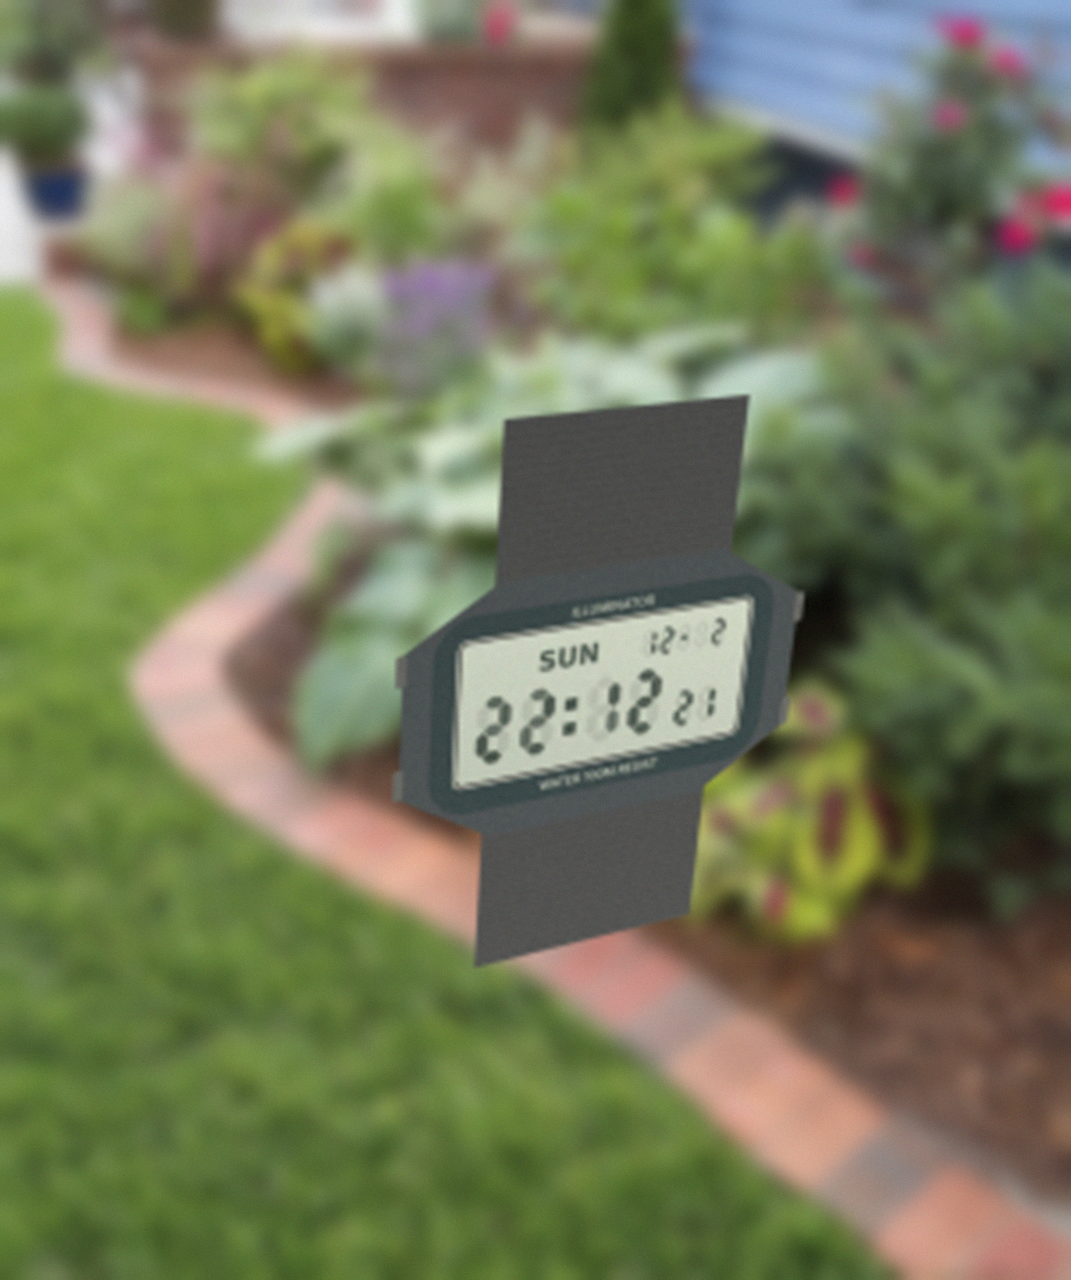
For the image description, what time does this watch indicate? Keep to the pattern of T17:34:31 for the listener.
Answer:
T22:12:21
